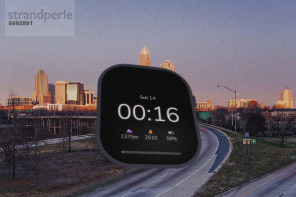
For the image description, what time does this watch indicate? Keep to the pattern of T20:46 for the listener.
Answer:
T00:16
